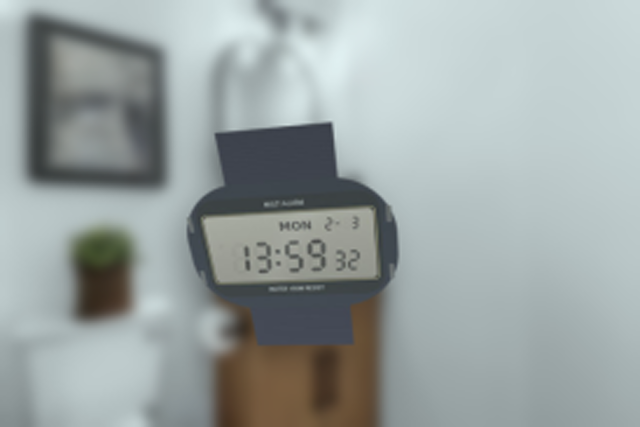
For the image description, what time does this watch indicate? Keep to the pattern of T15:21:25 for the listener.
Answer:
T13:59:32
